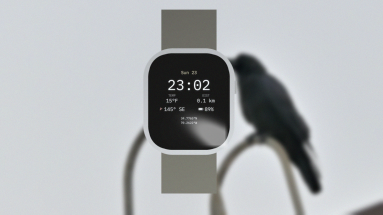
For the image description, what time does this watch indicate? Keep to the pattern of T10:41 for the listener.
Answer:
T23:02
